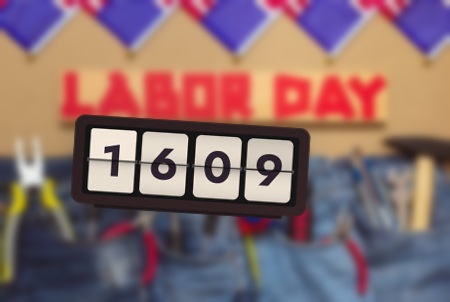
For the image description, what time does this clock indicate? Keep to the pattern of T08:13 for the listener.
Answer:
T16:09
